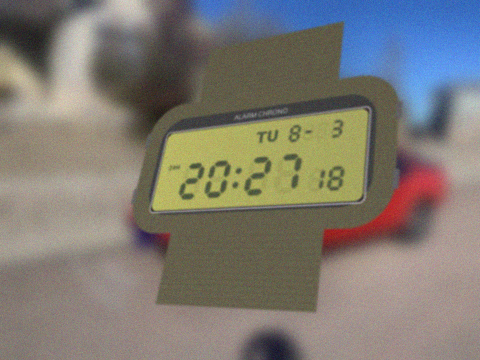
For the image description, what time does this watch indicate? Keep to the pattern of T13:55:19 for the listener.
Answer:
T20:27:18
